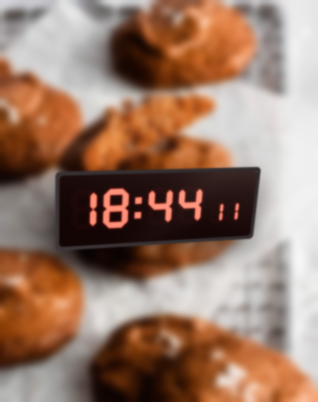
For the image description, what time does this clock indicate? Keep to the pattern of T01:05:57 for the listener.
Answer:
T18:44:11
